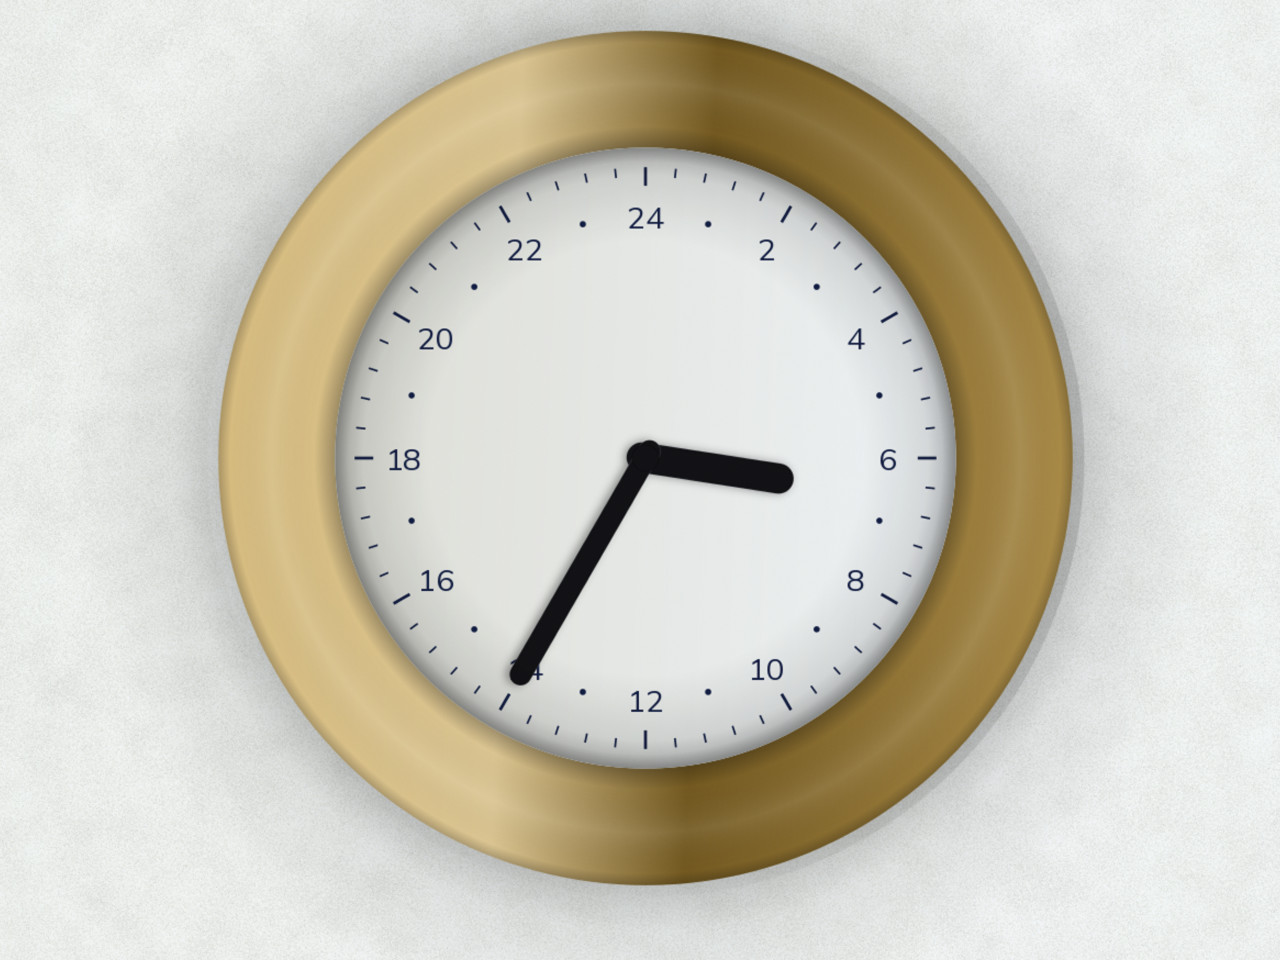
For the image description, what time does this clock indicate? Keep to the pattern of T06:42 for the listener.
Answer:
T06:35
